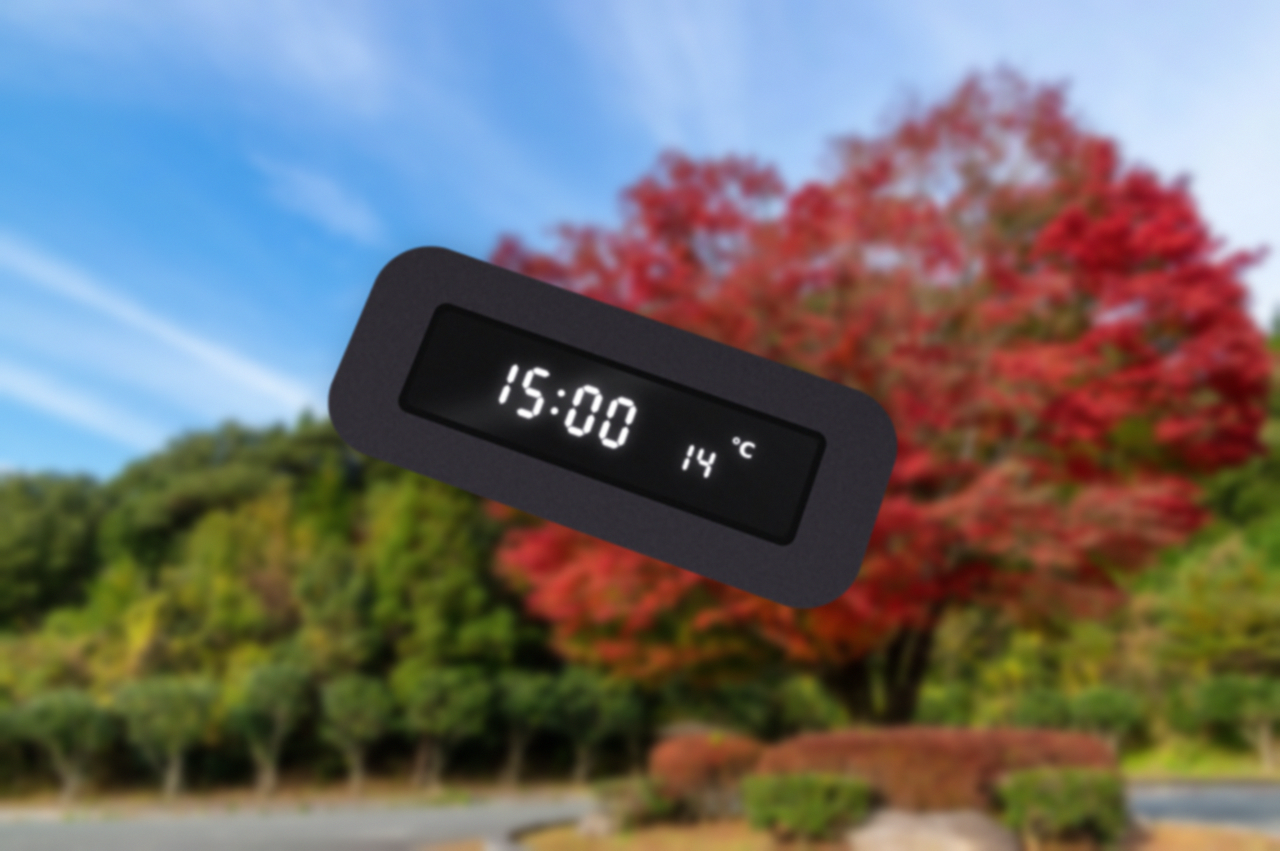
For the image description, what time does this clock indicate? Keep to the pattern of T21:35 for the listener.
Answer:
T15:00
